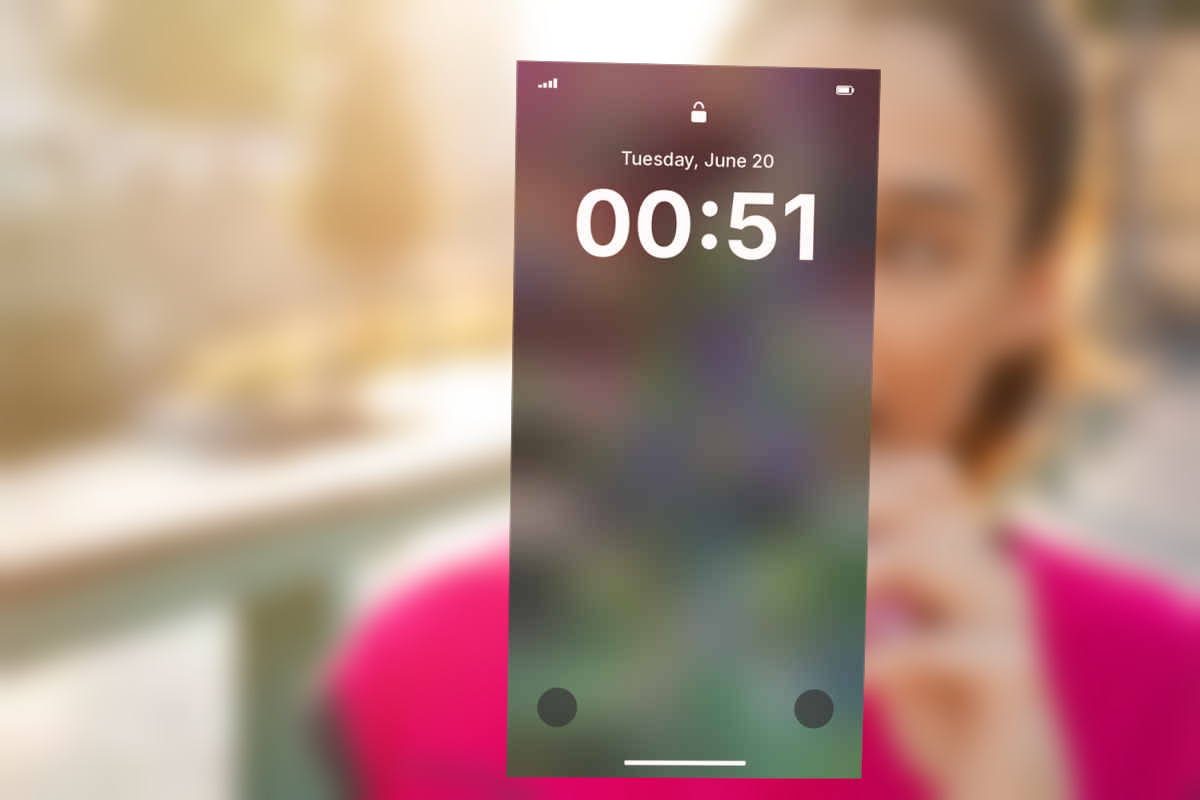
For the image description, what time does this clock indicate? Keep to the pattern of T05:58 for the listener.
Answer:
T00:51
